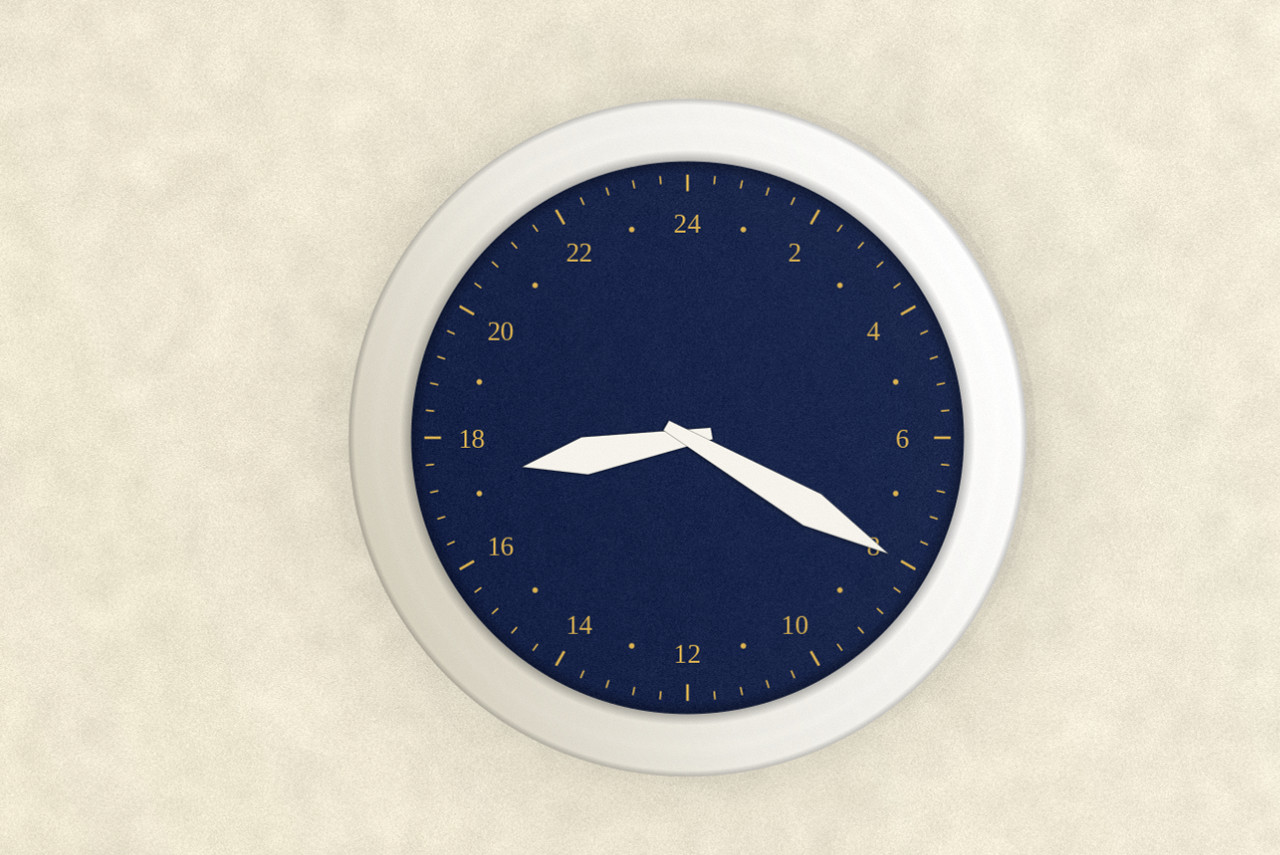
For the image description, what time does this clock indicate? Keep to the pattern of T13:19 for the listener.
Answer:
T17:20
